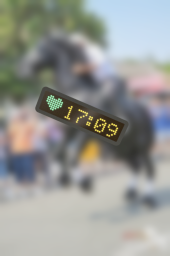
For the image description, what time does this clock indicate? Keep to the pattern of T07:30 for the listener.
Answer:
T17:09
